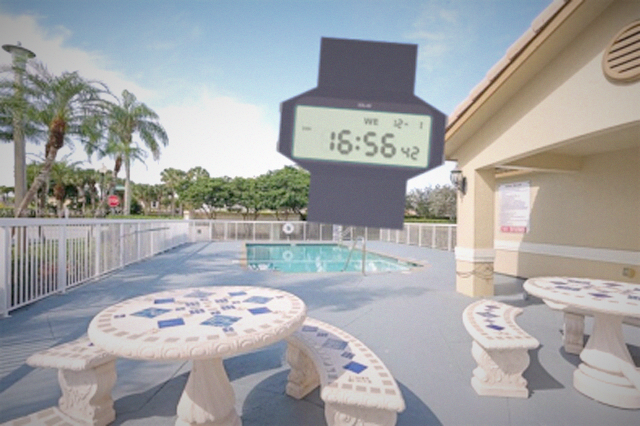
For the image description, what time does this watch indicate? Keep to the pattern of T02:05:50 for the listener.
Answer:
T16:56:42
